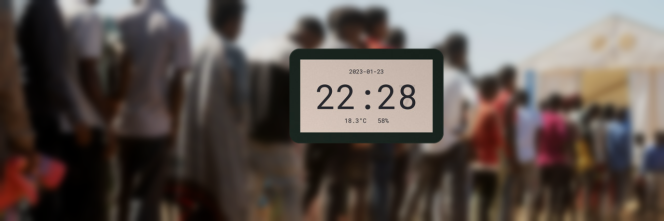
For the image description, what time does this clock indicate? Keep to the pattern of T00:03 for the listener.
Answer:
T22:28
